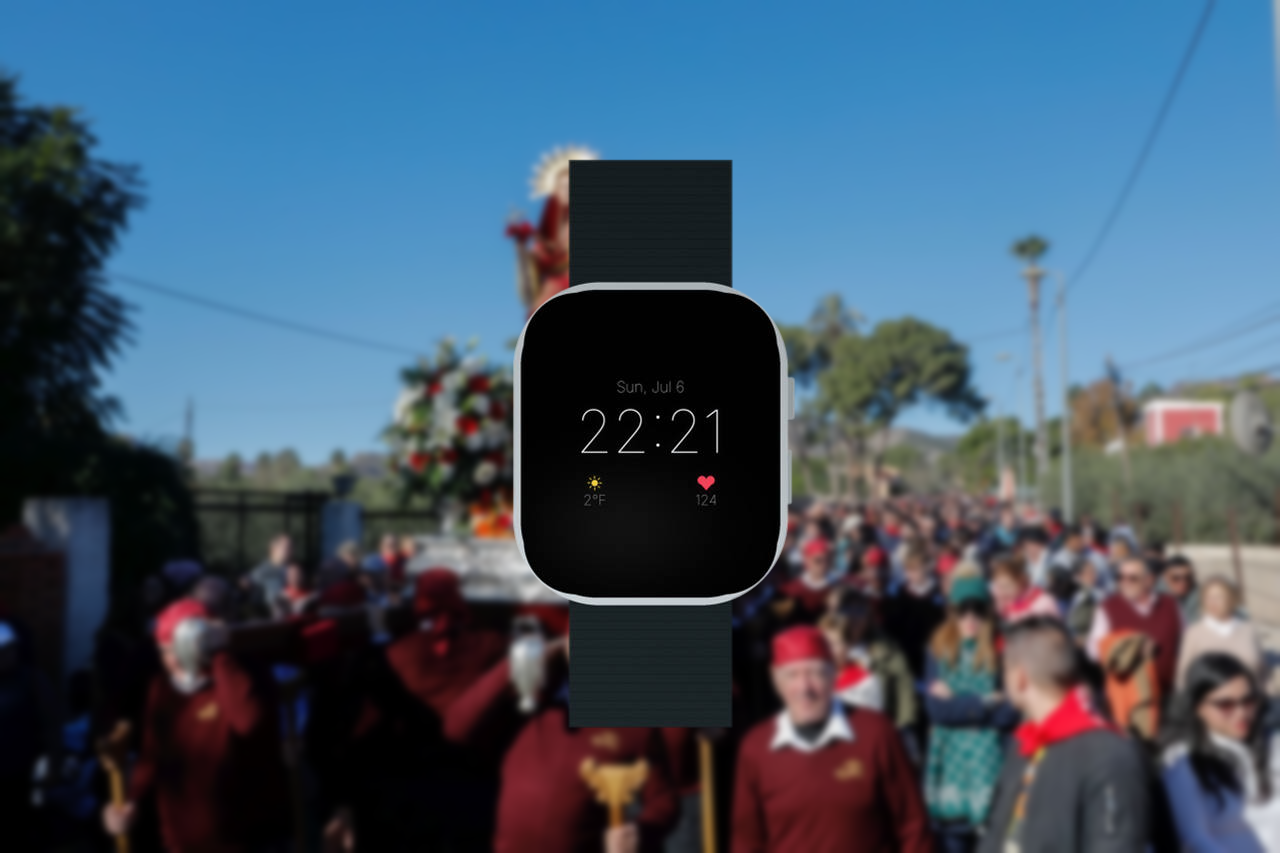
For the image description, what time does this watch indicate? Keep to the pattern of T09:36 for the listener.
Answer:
T22:21
